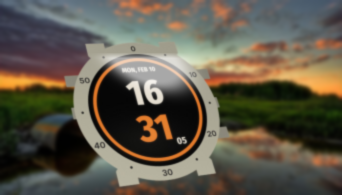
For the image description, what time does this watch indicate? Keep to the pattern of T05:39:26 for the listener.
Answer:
T16:31:05
